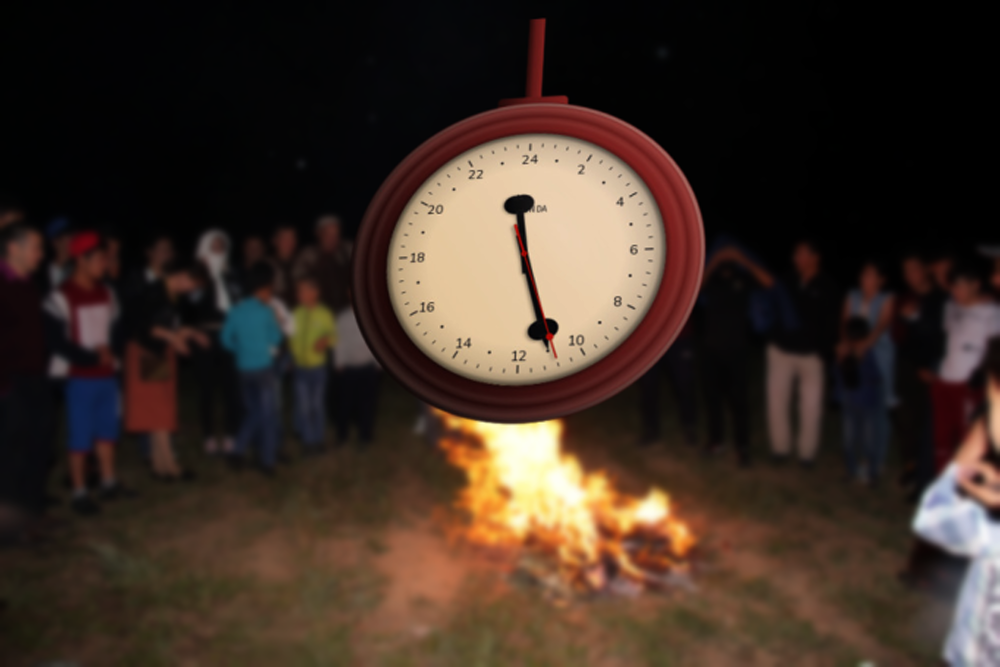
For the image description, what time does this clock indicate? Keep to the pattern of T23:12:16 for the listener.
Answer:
T23:27:27
